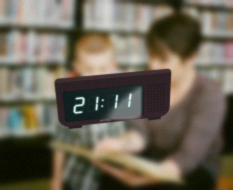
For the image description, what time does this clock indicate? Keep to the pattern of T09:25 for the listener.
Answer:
T21:11
